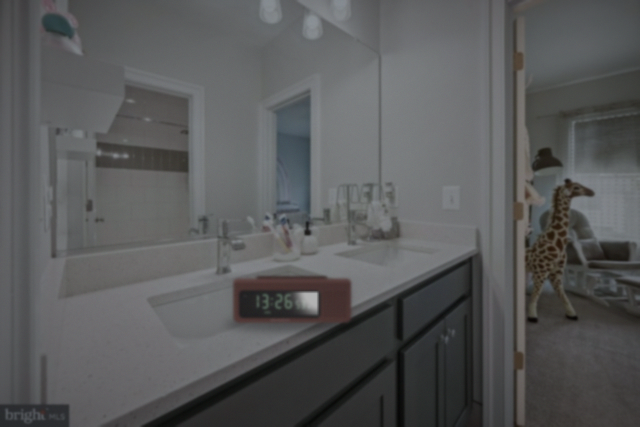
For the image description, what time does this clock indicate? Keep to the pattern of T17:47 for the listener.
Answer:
T13:26
